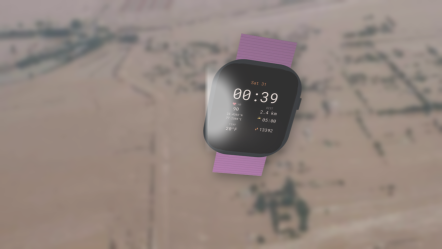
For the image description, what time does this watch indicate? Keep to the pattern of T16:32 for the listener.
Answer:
T00:39
